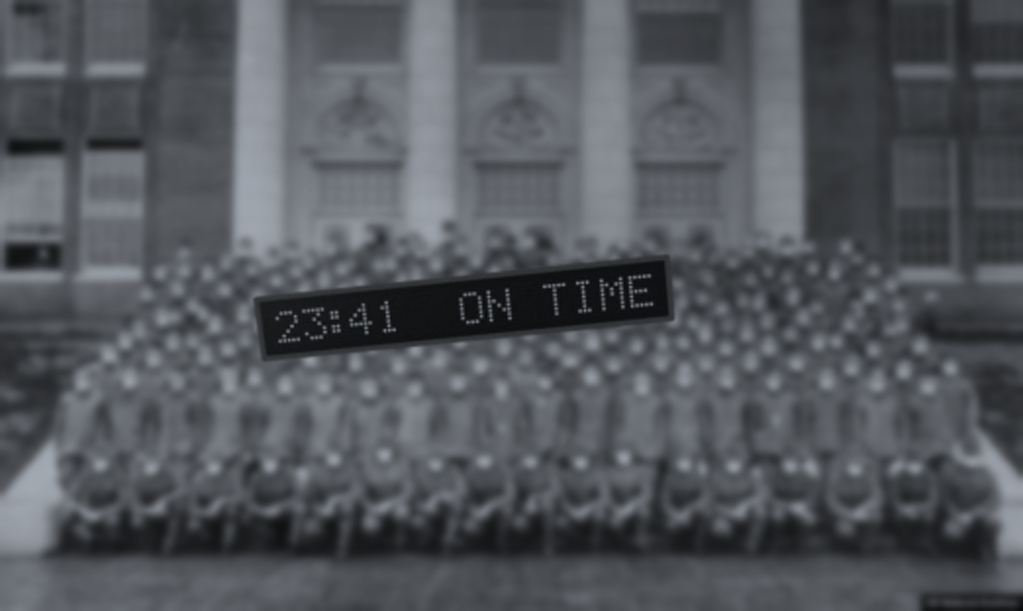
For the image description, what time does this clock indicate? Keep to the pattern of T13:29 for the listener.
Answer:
T23:41
